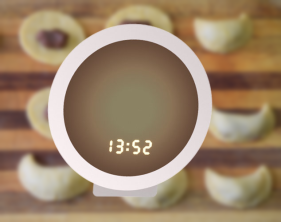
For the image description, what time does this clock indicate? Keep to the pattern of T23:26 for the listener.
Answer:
T13:52
